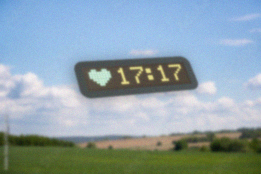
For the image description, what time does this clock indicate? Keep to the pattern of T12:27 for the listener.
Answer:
T17:17
